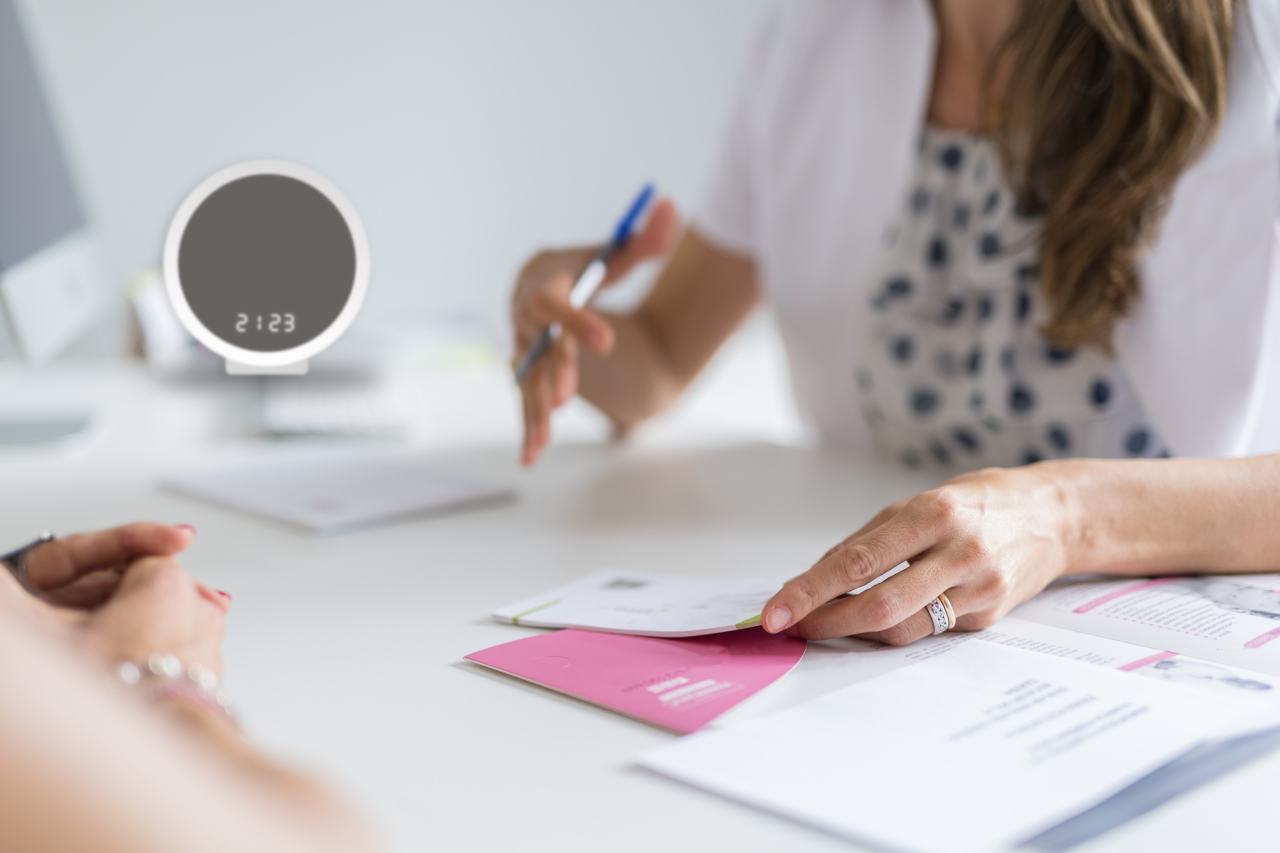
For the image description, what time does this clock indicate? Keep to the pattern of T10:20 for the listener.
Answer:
T21:23
